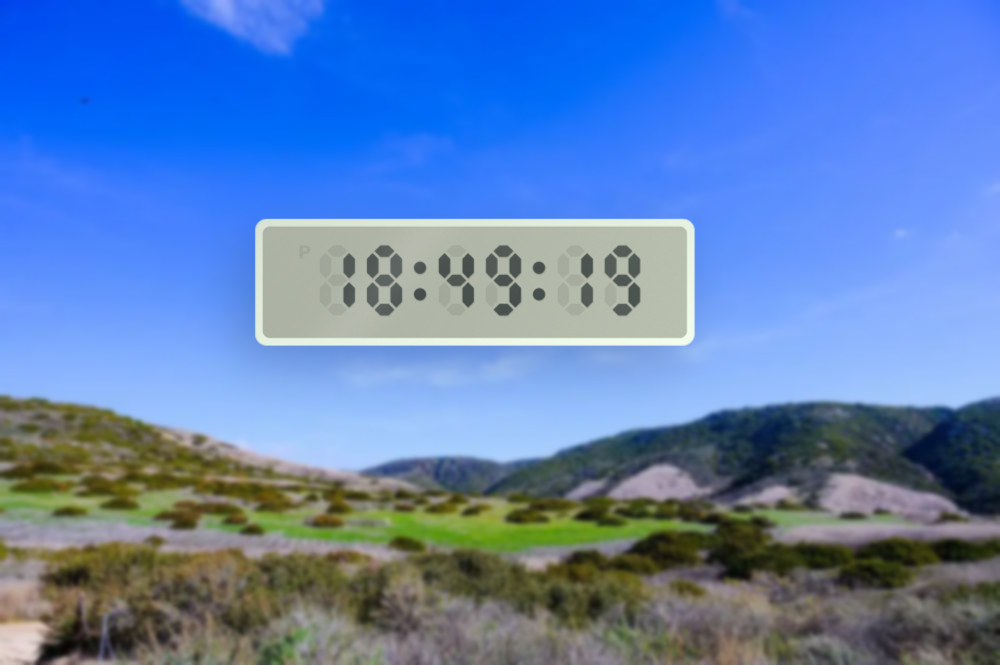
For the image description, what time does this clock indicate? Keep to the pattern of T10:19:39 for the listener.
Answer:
T18:49:19
